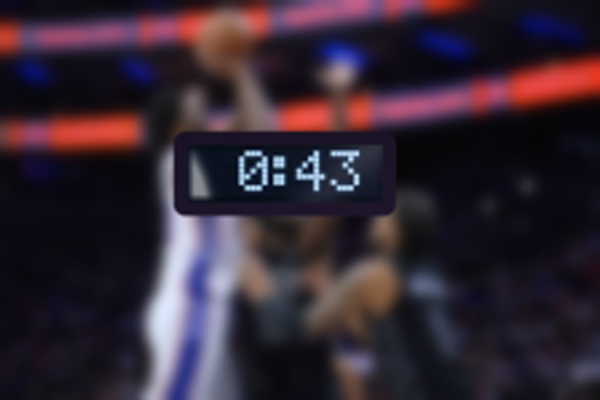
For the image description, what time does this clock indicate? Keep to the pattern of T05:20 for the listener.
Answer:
T00:43
